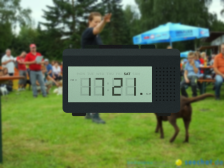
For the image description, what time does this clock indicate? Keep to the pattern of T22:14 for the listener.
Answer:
T17:21
